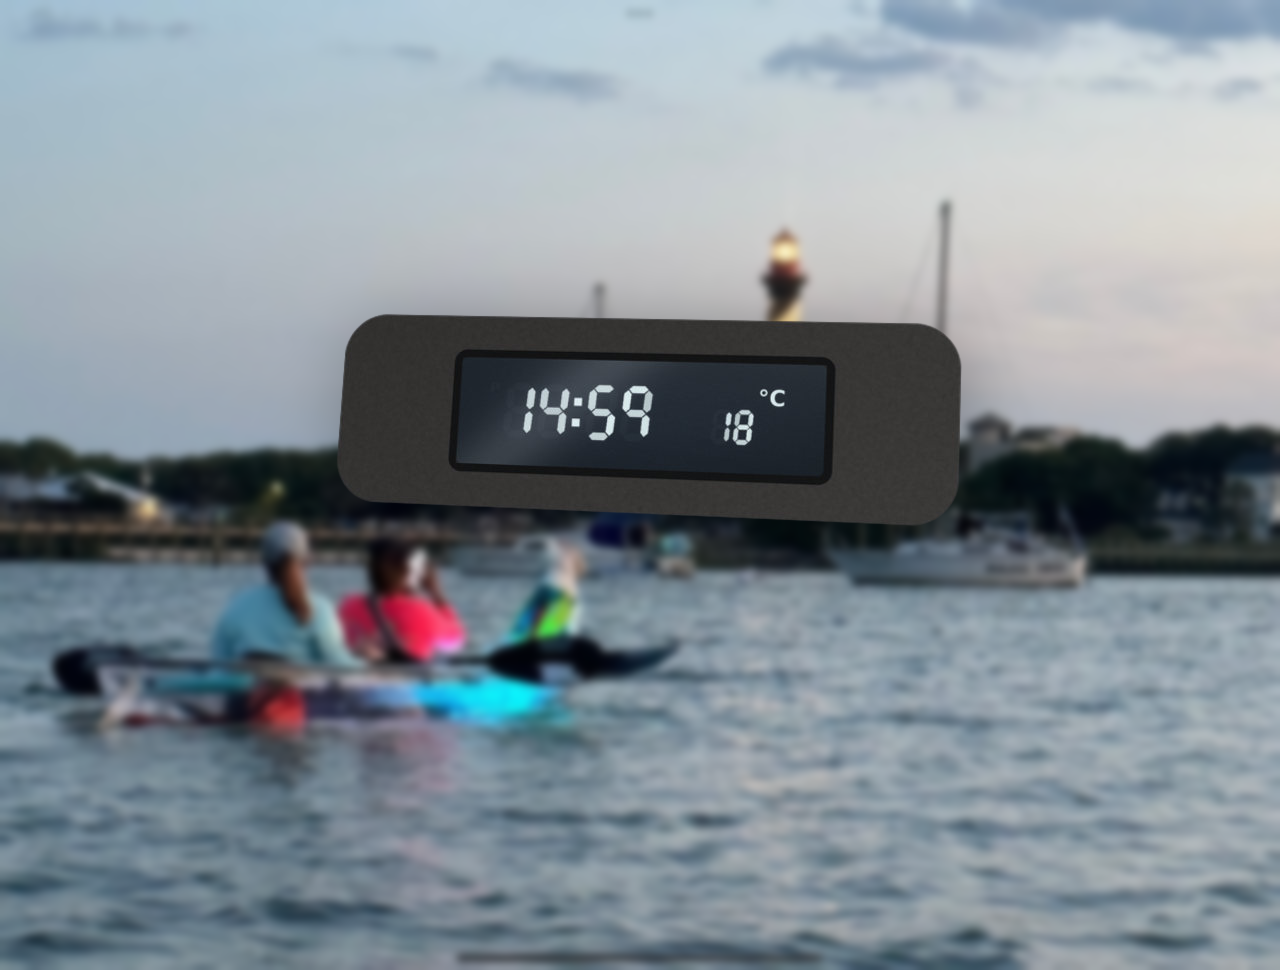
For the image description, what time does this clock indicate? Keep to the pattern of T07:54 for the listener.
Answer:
T14:59
